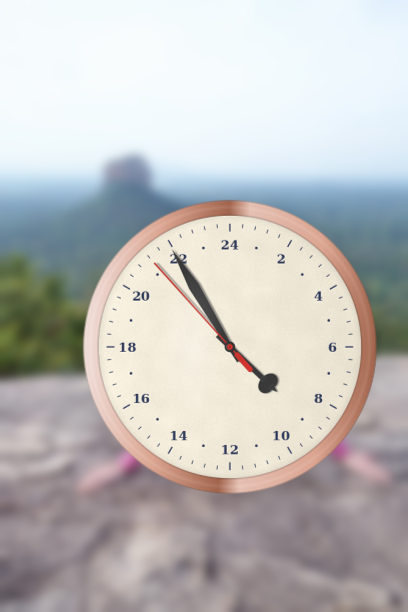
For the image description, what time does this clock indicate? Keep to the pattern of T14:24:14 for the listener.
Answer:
T08:54:53
